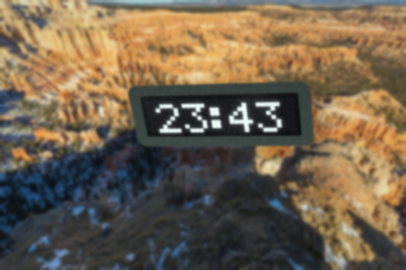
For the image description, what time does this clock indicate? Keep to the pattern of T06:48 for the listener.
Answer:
T23:43
